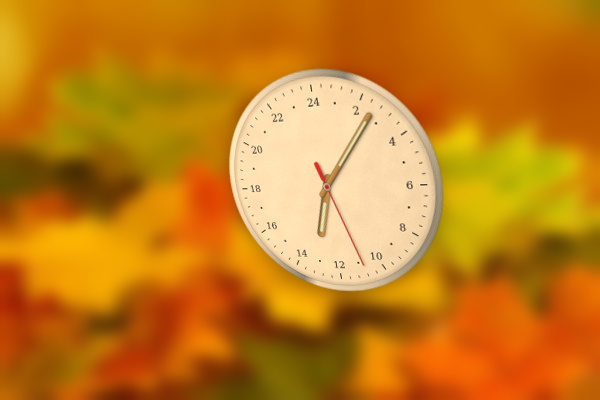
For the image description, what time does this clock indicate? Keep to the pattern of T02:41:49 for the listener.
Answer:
T13:06:27
